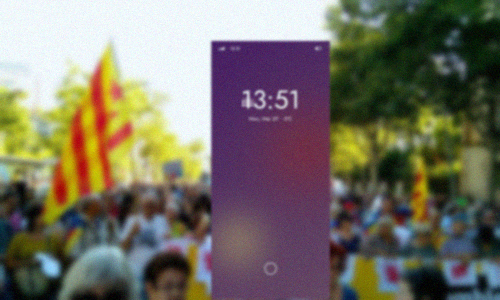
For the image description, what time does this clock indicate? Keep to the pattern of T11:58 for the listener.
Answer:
T13:51
